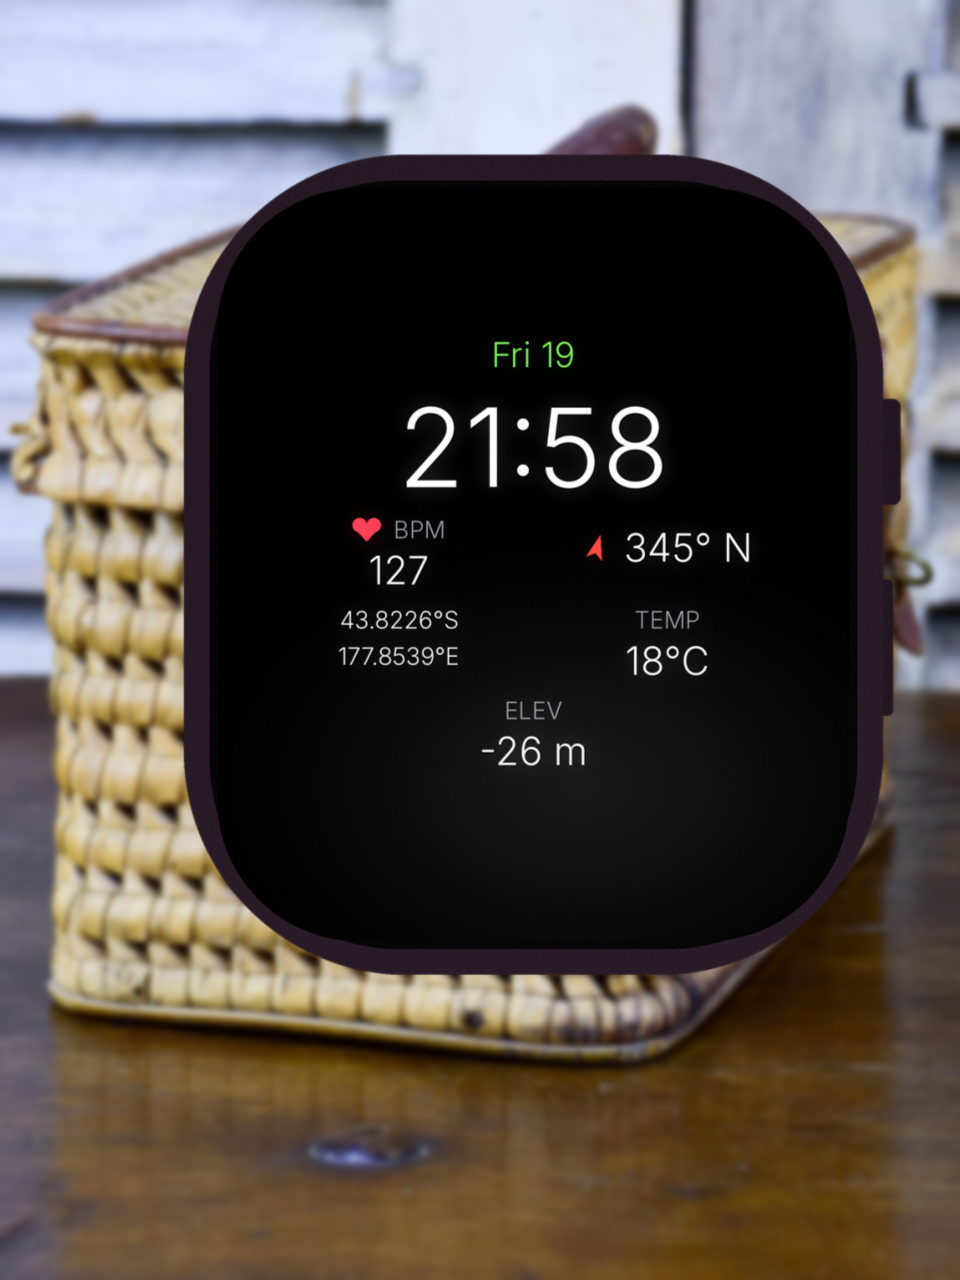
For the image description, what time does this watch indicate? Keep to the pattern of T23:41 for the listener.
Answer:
T21:58
